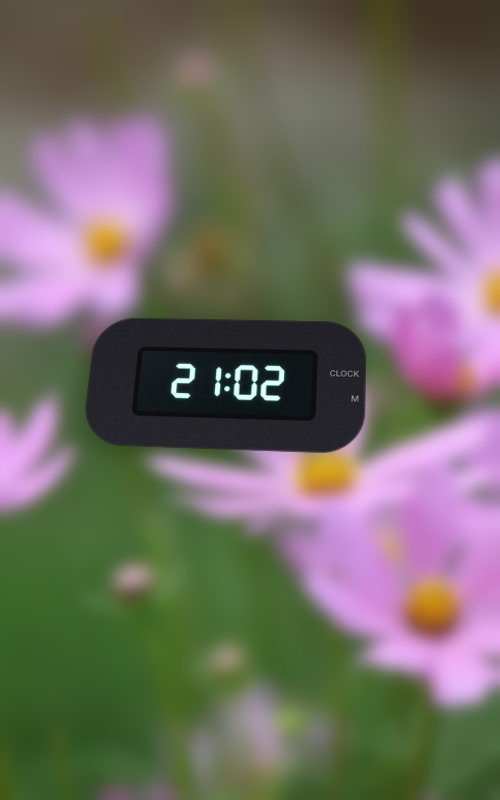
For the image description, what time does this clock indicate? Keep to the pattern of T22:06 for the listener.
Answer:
T21:02
